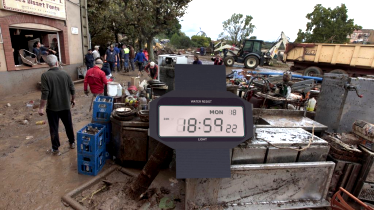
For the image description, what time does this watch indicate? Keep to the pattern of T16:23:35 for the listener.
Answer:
T18:59:22
